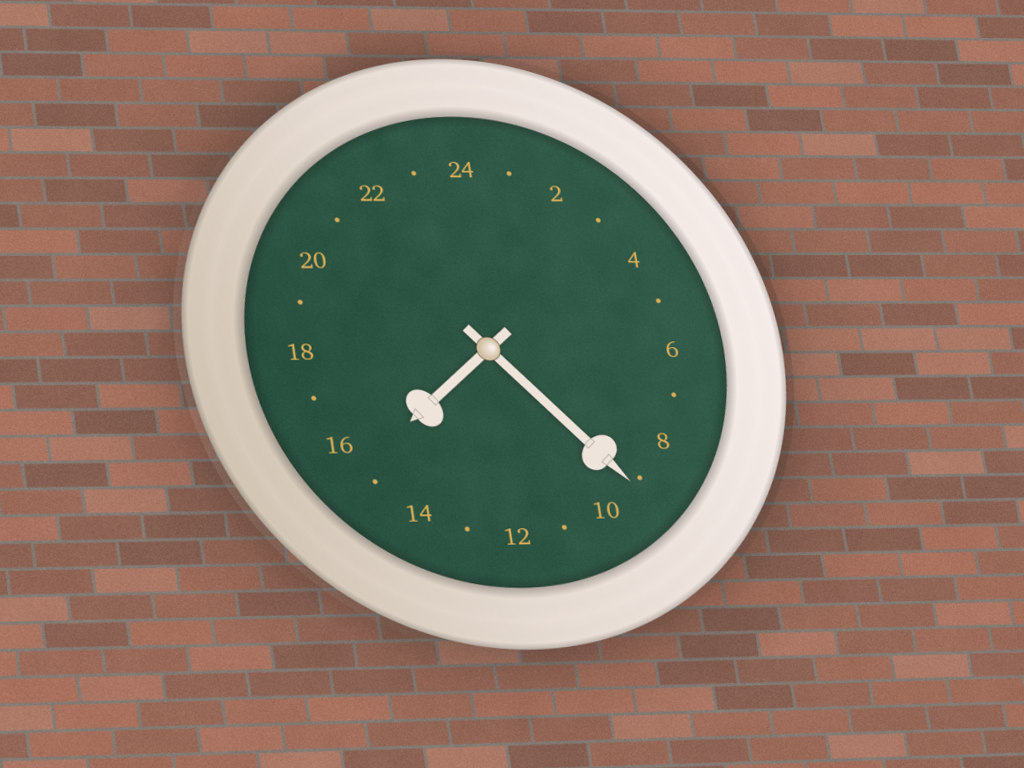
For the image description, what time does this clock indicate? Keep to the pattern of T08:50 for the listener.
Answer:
T15:23
